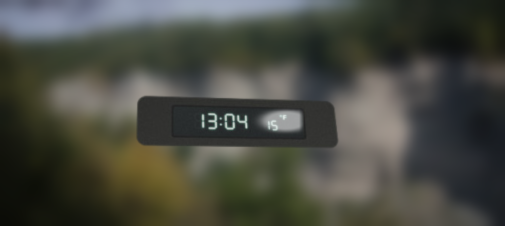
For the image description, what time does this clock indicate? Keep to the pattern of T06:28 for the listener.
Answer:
T13:04
